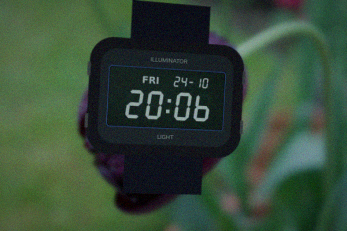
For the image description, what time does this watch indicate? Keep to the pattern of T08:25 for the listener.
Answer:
T20:06
